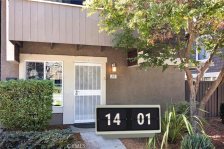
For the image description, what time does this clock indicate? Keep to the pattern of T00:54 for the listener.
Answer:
T14:01
